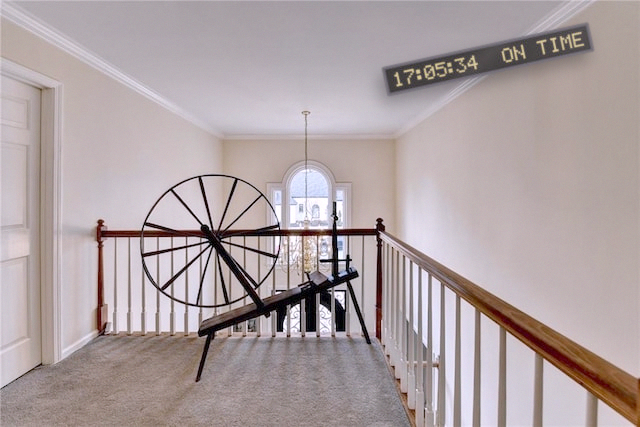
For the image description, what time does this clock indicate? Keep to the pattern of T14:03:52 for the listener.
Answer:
T17:05:34
